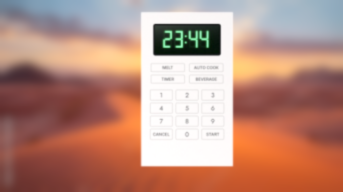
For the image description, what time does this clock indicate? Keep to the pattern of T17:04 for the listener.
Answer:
T23:44
